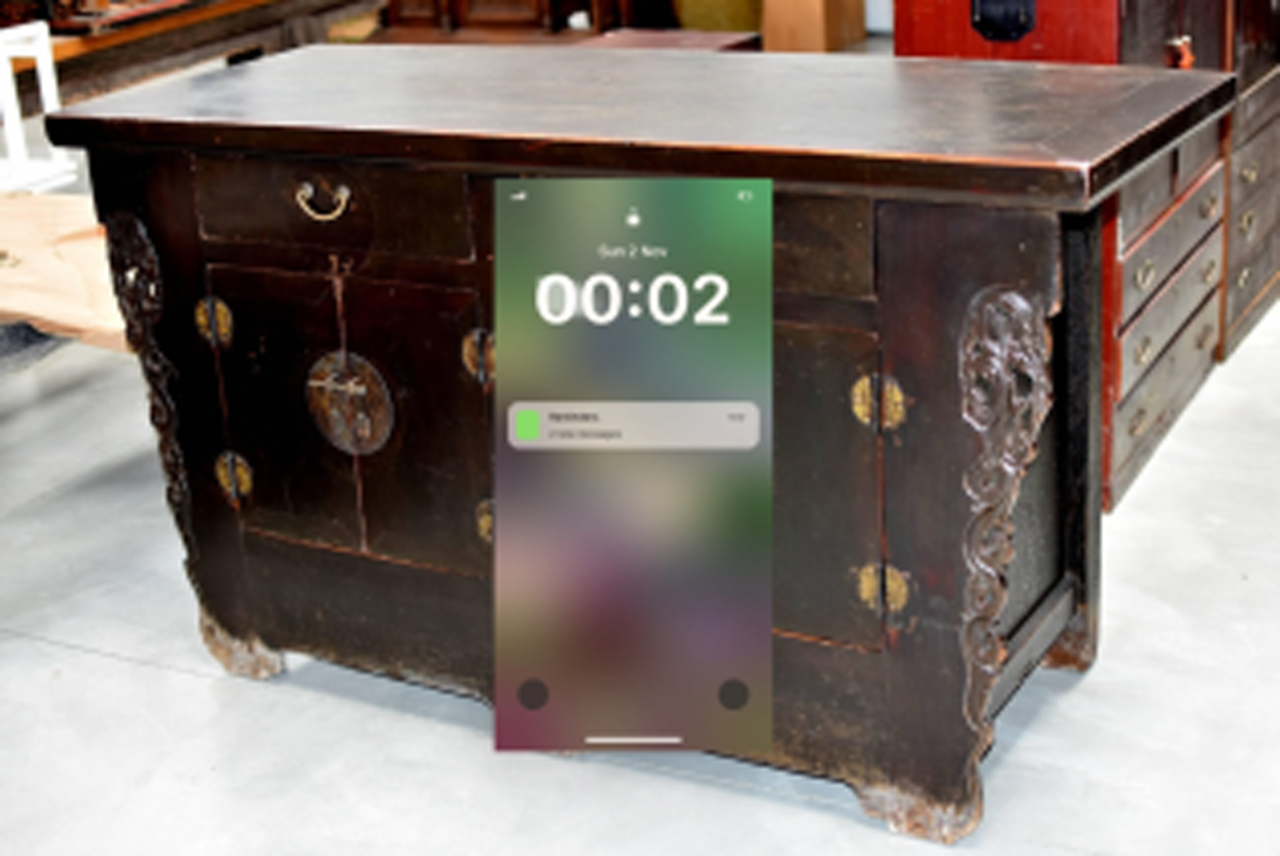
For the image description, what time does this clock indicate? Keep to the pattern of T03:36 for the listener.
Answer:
T00:02
